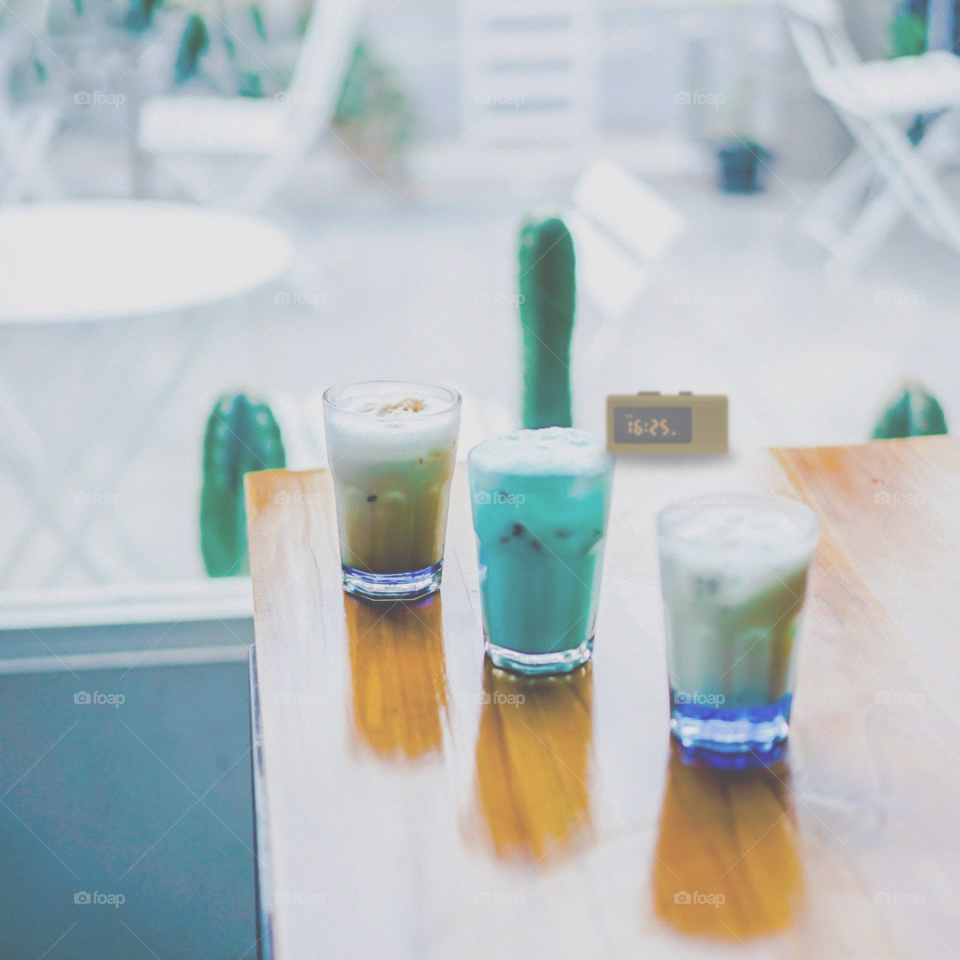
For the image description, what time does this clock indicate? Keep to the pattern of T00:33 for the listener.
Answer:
T16:25
